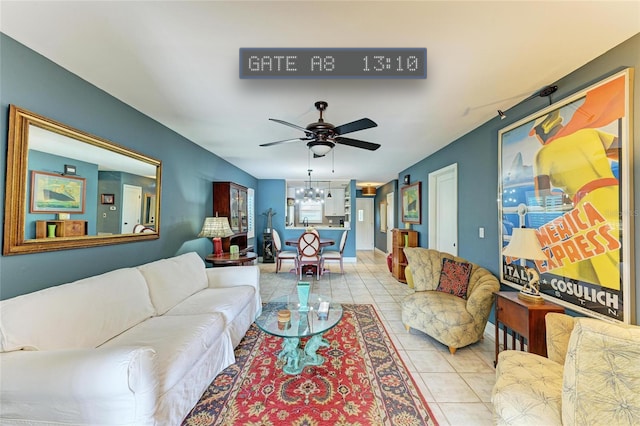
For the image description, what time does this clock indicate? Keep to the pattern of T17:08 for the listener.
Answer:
T13:10
